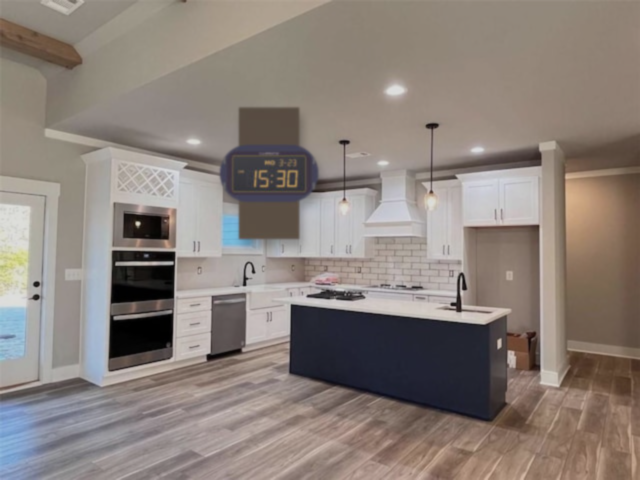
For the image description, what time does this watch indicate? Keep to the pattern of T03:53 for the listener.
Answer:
T15:30
